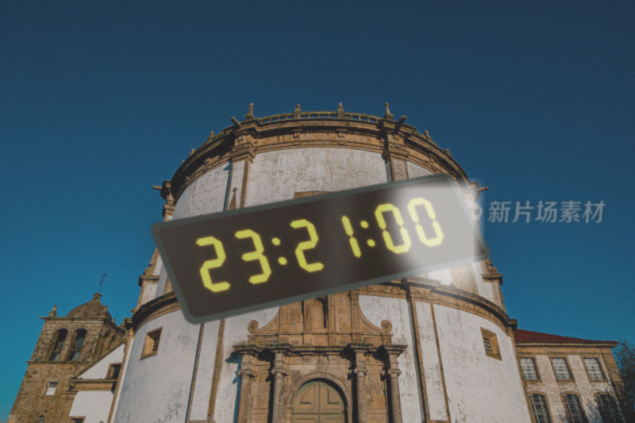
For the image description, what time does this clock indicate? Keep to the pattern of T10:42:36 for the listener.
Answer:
T23:21:00
